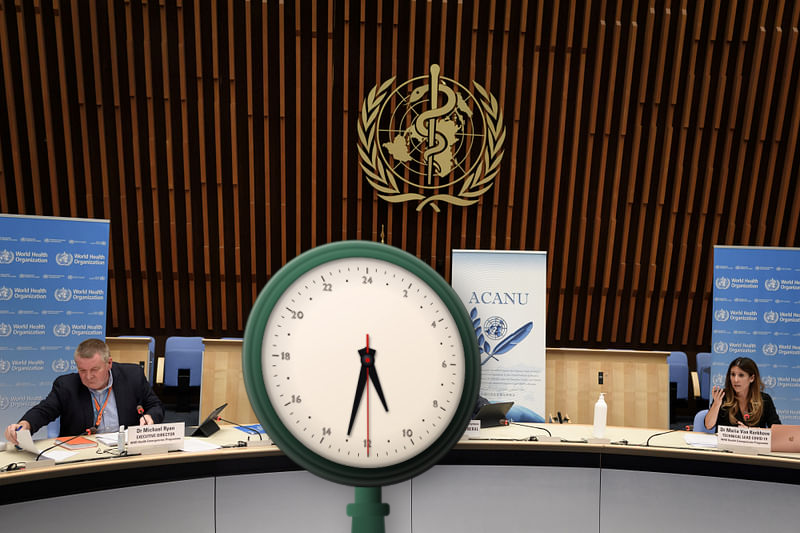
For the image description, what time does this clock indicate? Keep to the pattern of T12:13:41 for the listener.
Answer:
T10:32:30
